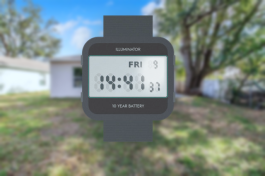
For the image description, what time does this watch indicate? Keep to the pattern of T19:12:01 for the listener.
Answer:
T14:41:37
